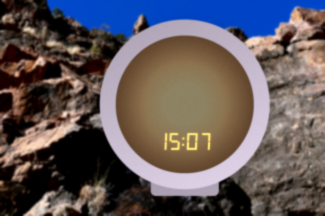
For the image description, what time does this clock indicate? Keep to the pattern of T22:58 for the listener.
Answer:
T15:07
